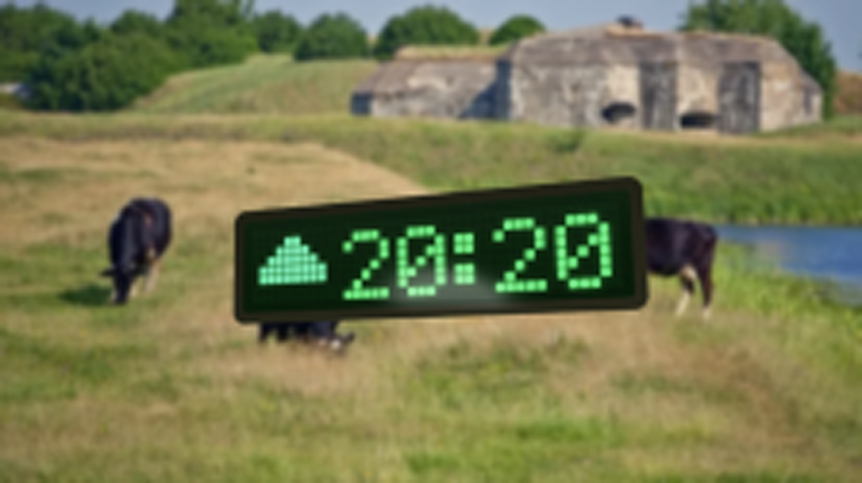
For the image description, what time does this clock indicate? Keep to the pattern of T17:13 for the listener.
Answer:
T20:20
